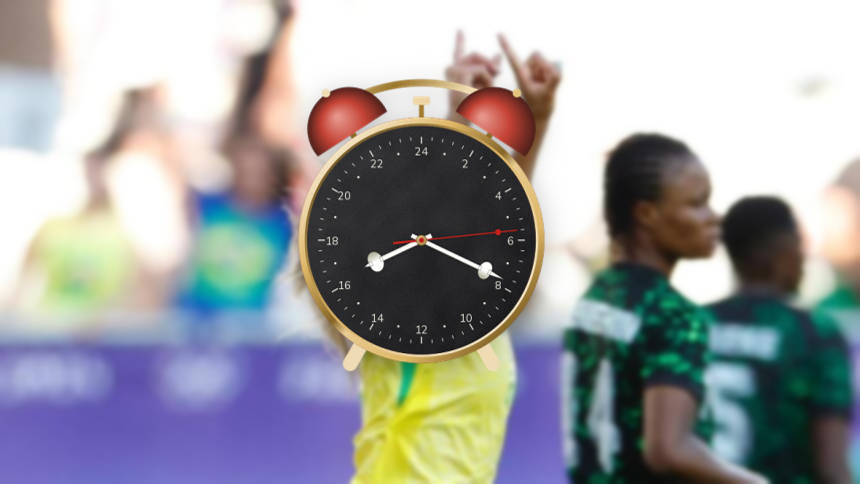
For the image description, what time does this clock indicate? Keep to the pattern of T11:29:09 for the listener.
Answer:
T16:19:14
